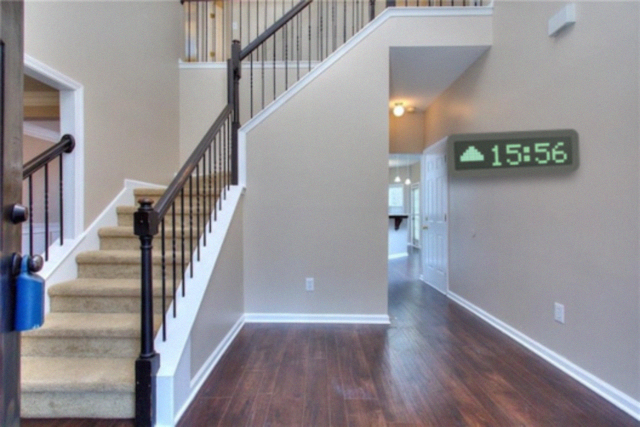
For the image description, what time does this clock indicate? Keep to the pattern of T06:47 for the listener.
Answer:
T15:56
